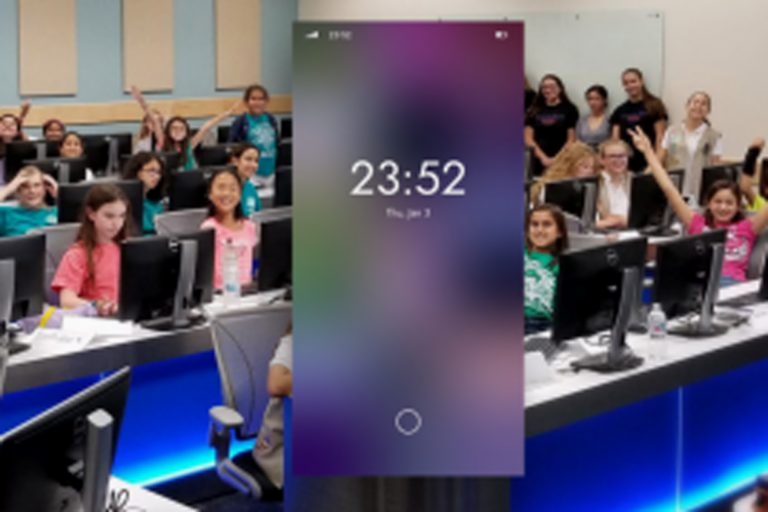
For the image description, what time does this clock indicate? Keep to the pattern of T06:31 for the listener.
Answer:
T23:52
